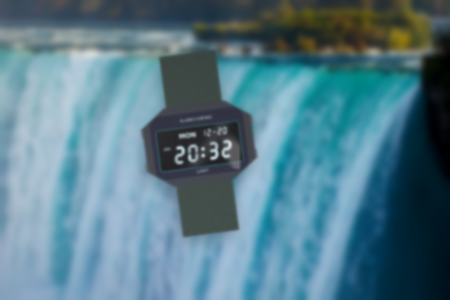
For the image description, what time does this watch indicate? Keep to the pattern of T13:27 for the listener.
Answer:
T20:32
